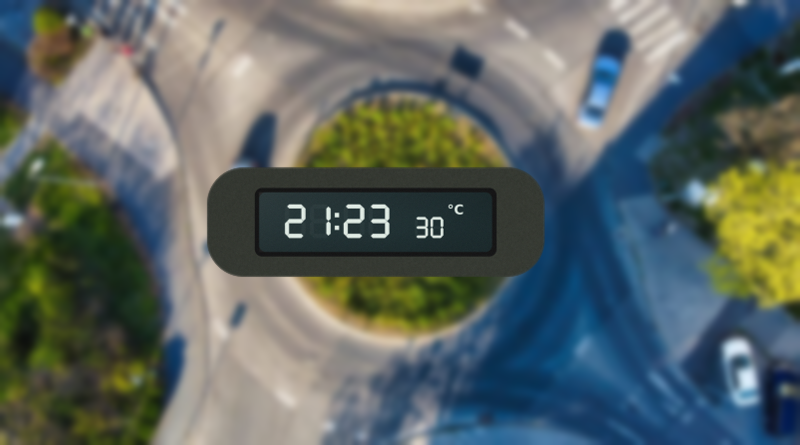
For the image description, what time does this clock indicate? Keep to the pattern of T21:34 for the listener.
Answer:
T21:23
